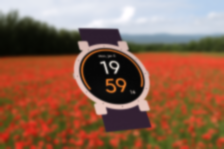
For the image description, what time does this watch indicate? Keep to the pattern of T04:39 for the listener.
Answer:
T19:59
